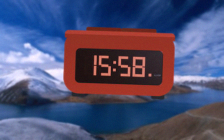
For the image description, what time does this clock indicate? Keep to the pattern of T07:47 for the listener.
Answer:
T15:58
